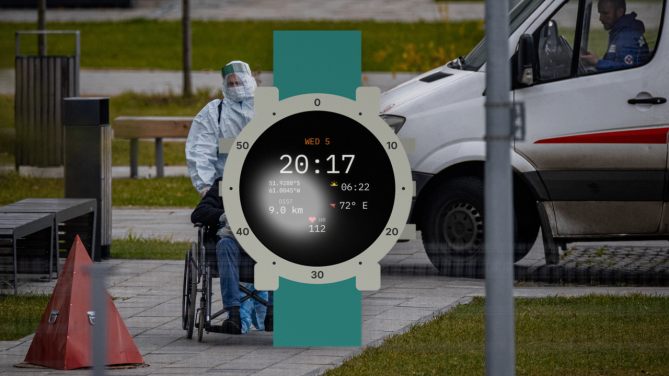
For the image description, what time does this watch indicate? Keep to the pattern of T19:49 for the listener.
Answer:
T20:17
